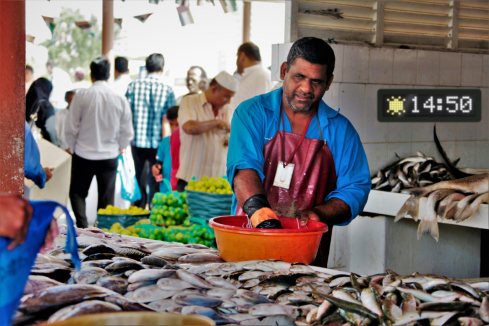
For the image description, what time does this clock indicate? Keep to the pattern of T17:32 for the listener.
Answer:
T14:50
